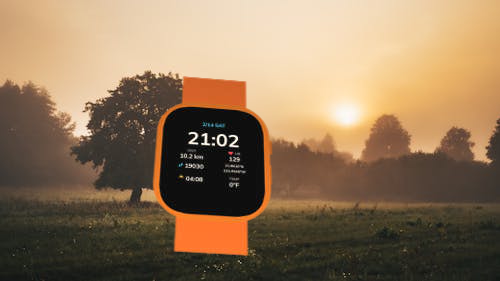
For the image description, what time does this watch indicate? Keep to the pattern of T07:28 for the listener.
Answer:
T21:02
